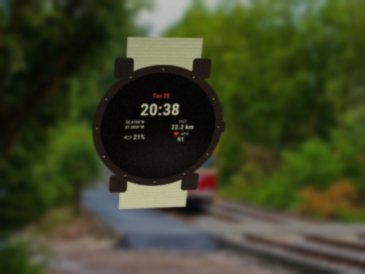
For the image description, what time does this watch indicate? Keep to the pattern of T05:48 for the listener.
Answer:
T20:38
